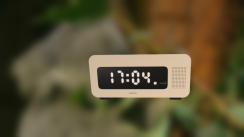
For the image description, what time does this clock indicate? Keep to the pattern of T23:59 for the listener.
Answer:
T17:04
